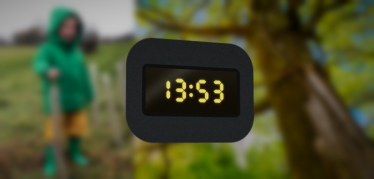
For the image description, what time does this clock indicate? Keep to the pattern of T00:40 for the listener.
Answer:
T13:53
